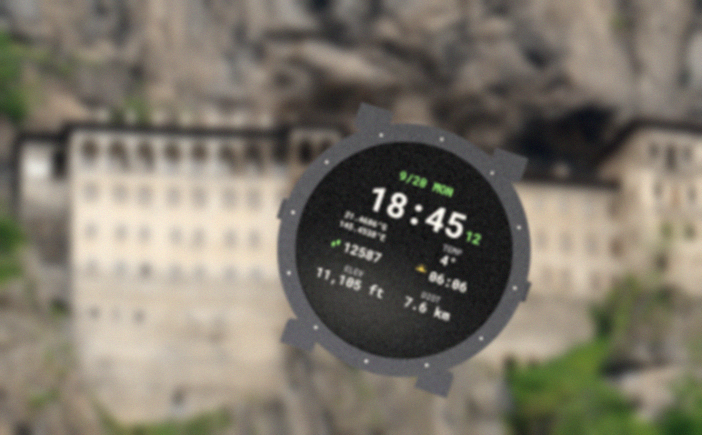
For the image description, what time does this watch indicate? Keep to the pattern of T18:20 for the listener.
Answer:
T18:45
